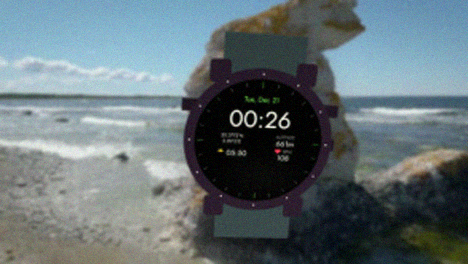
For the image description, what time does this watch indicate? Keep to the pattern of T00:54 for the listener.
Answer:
T00:26
